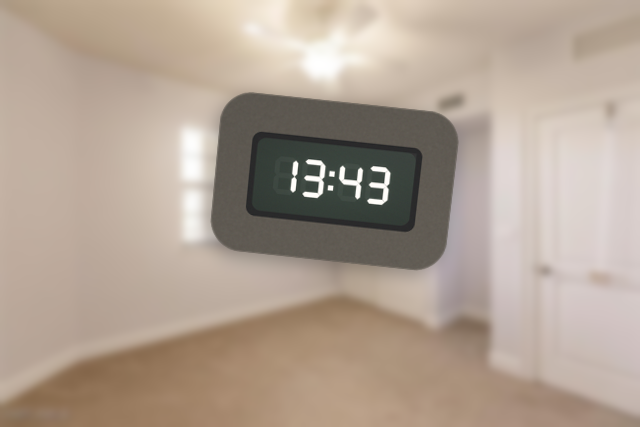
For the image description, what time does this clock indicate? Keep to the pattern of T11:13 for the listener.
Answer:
T13:43
